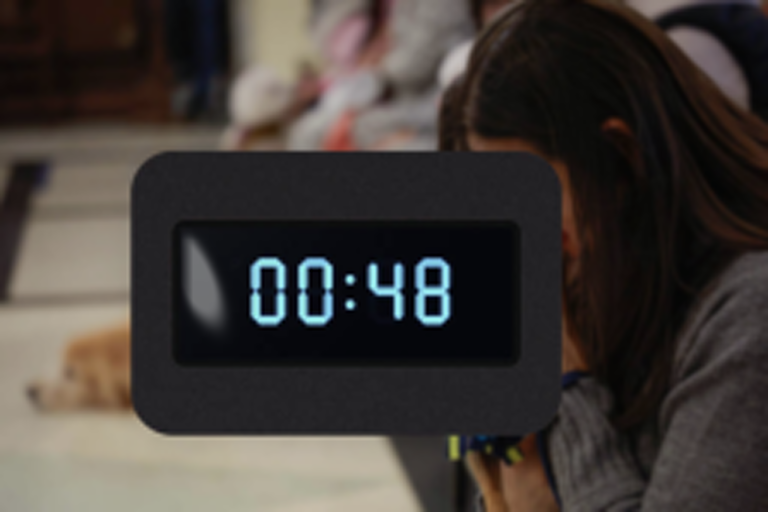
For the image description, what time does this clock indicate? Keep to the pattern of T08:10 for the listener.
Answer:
T00:48
